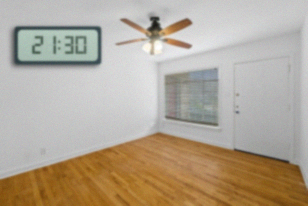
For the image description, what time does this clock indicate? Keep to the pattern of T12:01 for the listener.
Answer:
T21:30
